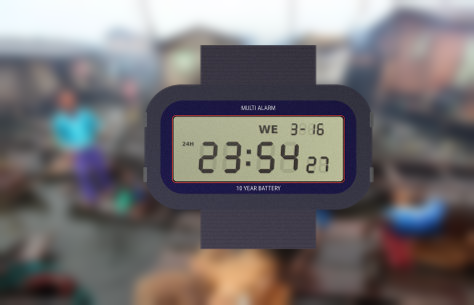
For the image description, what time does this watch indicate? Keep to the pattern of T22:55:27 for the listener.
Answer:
T23:54:27
